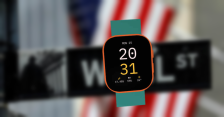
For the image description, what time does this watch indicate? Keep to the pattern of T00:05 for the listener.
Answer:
T20:31
